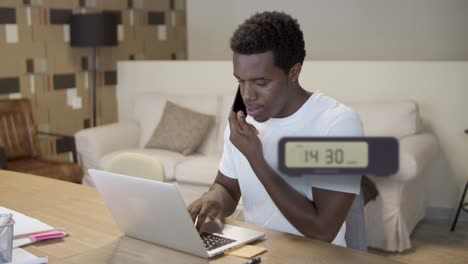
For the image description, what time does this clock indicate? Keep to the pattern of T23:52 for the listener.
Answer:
T14:30
